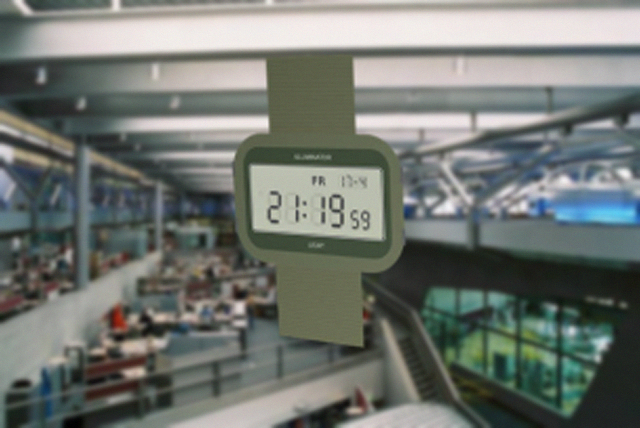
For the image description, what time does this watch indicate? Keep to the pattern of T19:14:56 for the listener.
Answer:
T21:19:59
